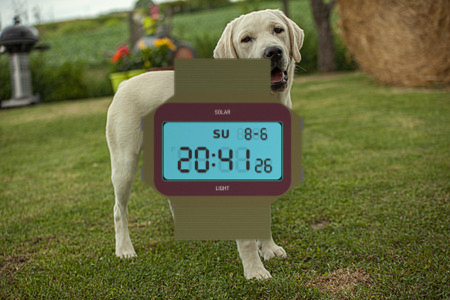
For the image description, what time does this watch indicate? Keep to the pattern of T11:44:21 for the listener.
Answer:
T20:41:26
